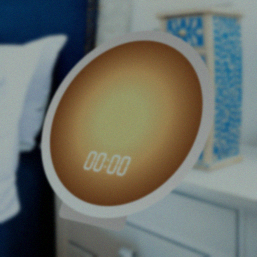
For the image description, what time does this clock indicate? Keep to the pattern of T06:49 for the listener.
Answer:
T00:00
